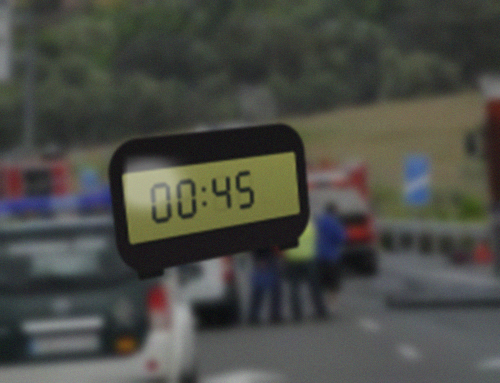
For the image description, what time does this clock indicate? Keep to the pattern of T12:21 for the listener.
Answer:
T00:45
